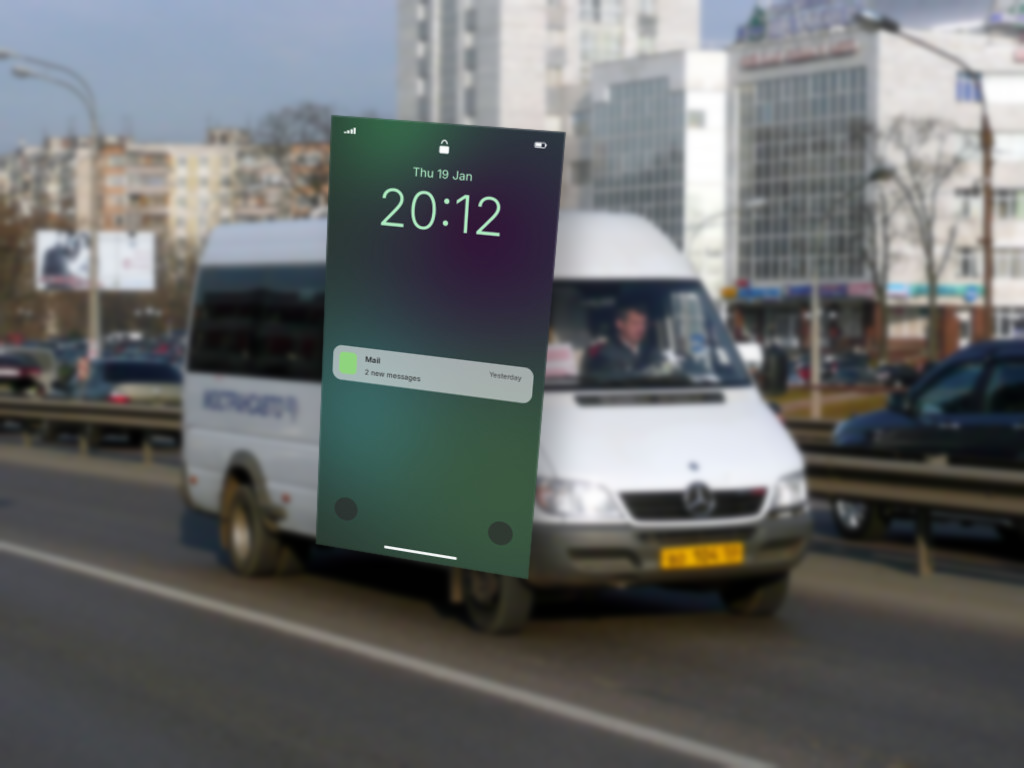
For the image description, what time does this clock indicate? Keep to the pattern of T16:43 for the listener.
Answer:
T20:12
